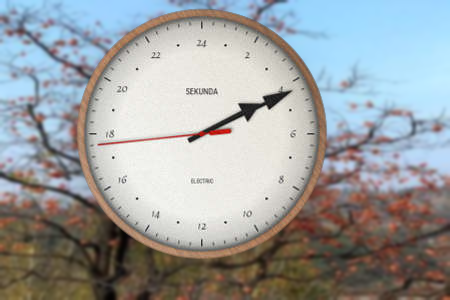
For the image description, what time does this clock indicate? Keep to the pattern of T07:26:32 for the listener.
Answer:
T04:10:44
